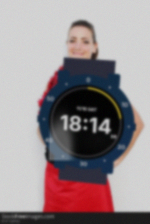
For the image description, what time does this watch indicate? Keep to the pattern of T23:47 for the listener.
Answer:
T18:14
